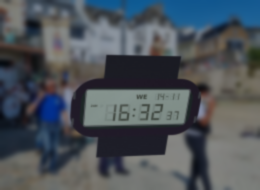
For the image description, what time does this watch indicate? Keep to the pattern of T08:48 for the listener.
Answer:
T16:32
